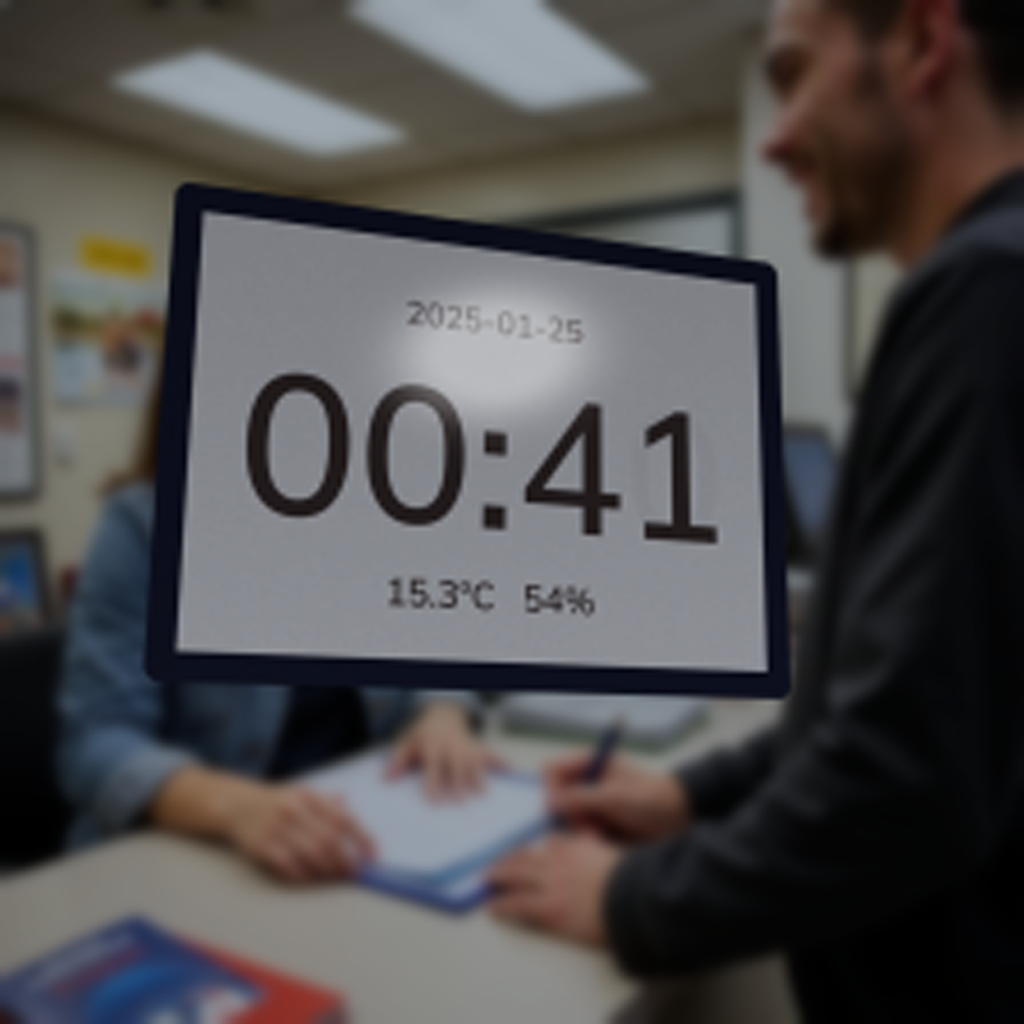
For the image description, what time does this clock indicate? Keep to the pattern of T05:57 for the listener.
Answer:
T00:41
